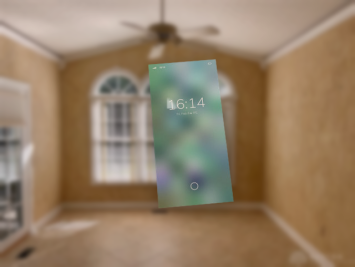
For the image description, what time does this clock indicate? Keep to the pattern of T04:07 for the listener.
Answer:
T16:14
